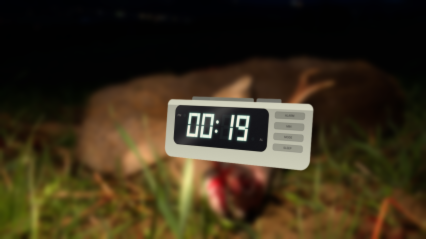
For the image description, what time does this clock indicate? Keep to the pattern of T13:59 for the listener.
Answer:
T00:19
